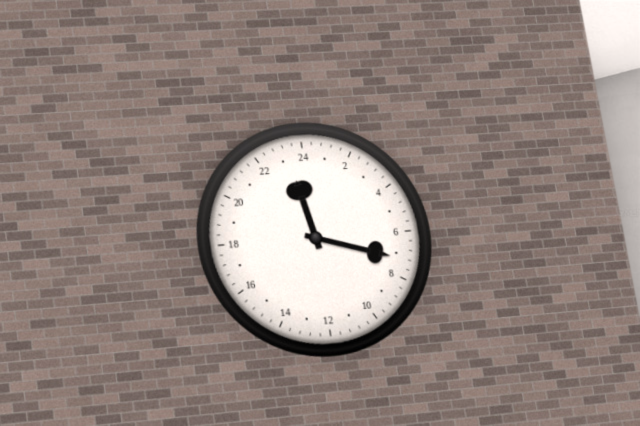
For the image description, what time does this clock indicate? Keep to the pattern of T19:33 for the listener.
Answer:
T23:18
